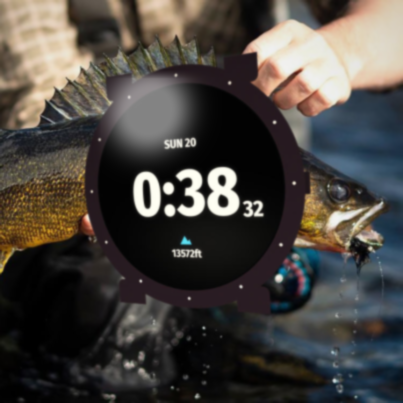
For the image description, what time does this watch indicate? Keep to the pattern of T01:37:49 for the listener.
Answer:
T00:38:32
